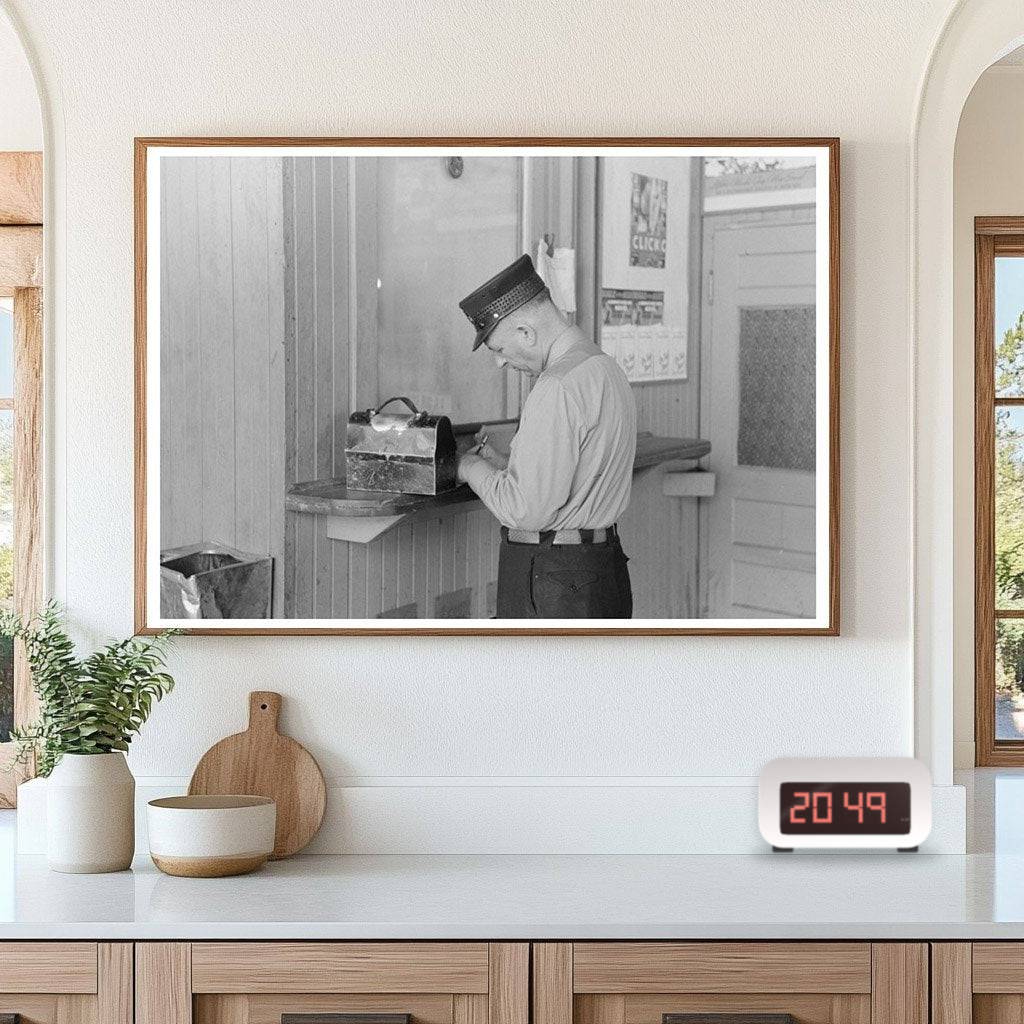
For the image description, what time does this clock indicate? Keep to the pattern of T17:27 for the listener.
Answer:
T20:49
